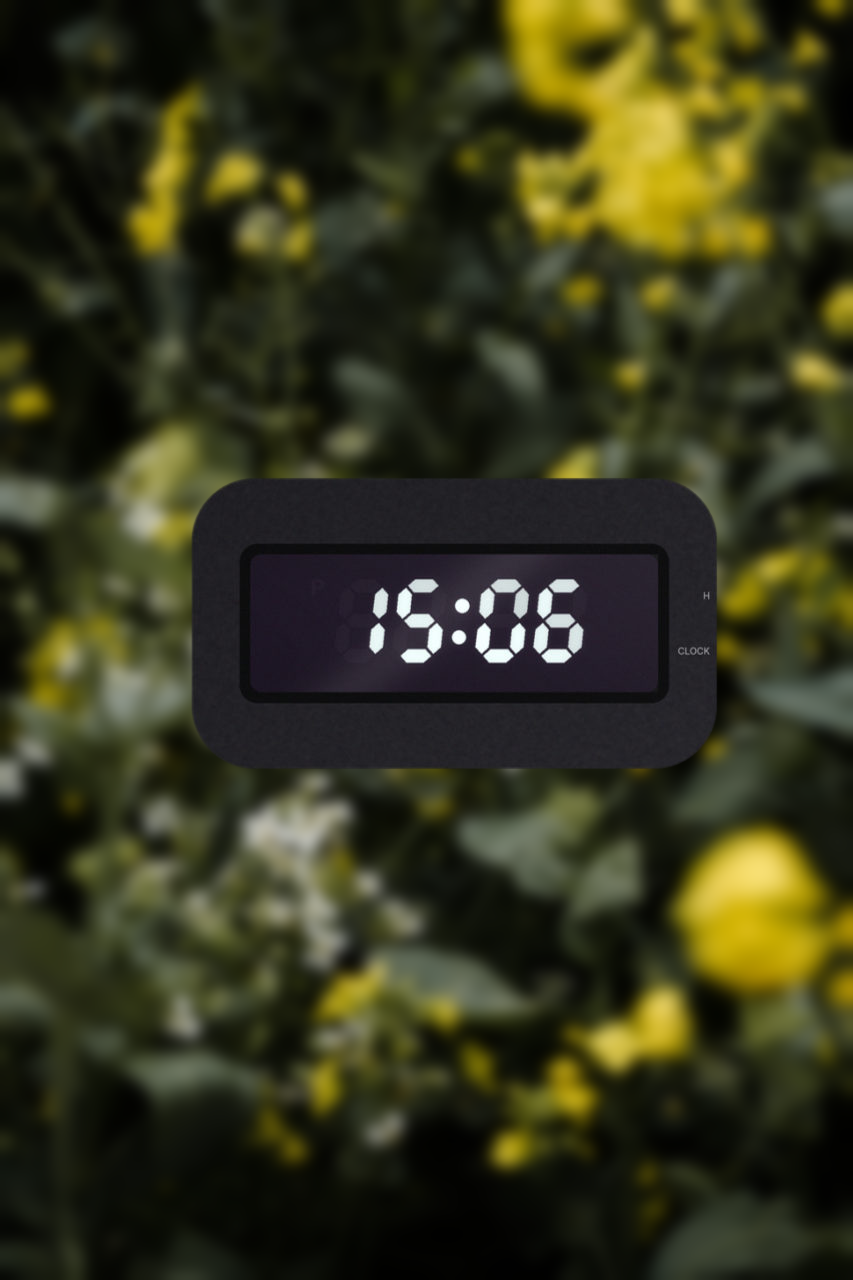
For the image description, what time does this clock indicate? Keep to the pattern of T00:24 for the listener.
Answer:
T15:06
